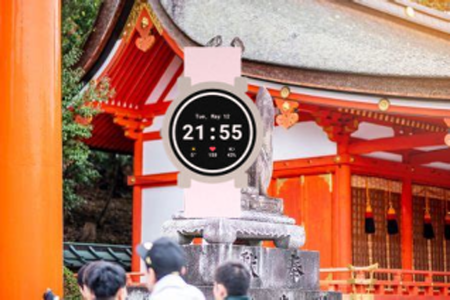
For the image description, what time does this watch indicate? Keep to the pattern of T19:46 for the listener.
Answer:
T21:55
